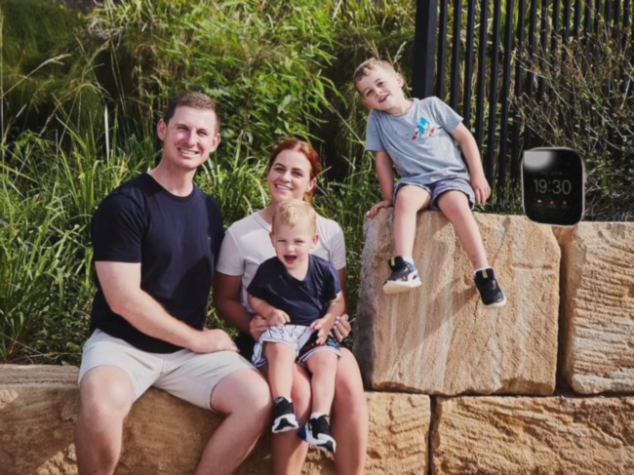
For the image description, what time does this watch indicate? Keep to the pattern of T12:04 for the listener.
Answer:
T19:30
